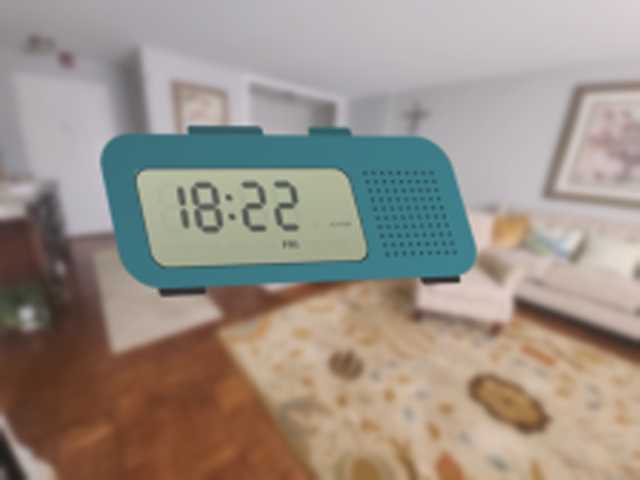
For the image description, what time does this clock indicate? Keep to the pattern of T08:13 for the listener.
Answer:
T18:22
